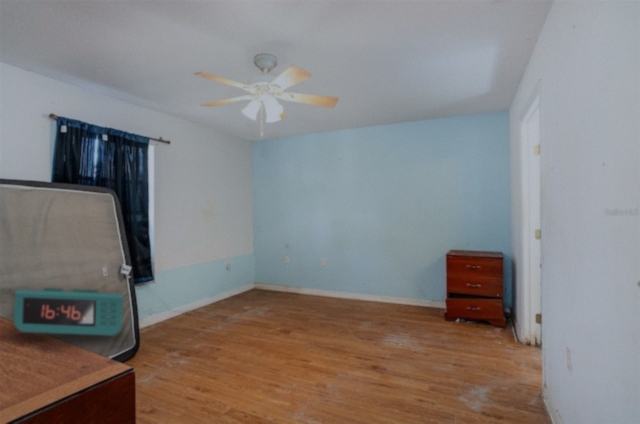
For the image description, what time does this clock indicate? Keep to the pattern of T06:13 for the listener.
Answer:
T16:46
